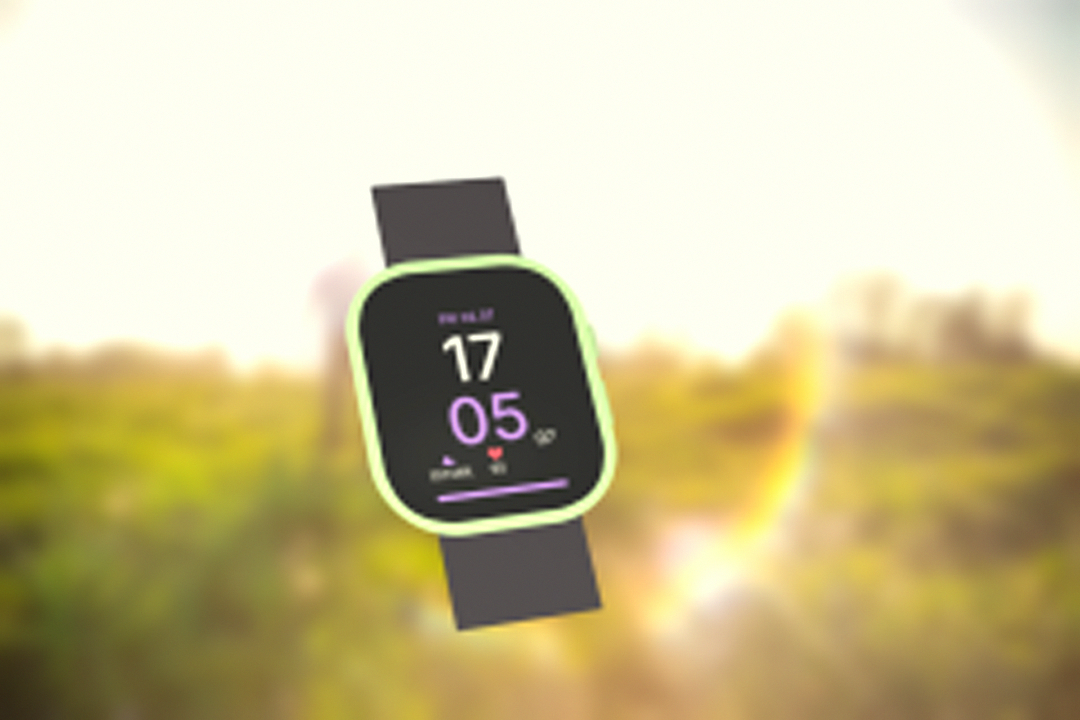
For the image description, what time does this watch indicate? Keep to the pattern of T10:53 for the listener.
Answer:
T17:05
